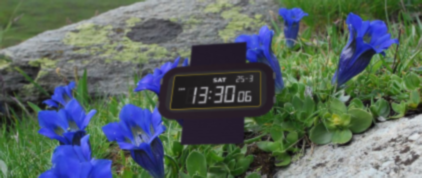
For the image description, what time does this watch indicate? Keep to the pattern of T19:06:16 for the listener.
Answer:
T13:30:06
